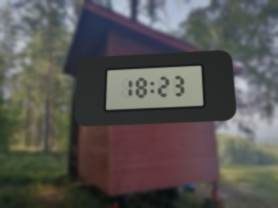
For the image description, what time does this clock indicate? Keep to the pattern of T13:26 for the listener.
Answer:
T18:23
